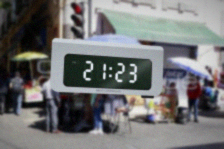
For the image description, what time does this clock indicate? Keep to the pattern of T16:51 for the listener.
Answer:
T21:23
